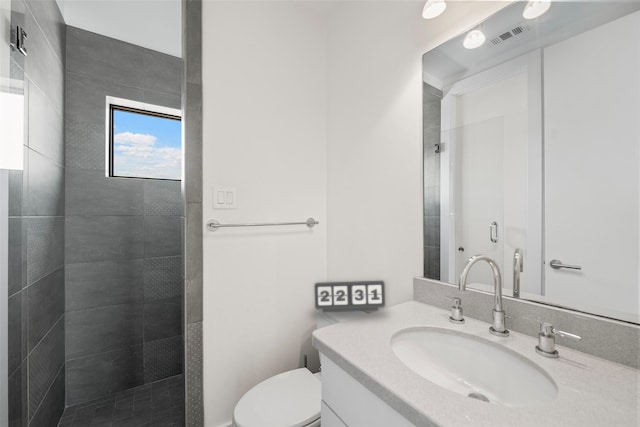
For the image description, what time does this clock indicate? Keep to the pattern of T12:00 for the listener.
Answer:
T22:31
